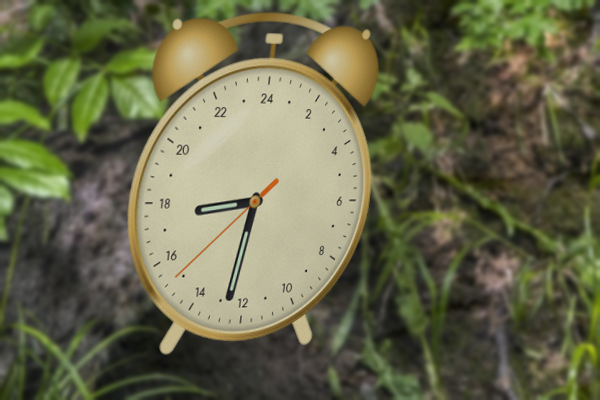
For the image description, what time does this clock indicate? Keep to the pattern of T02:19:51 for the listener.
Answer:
T17:31:38
